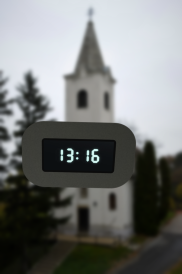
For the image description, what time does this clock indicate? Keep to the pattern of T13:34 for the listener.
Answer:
T13:16
